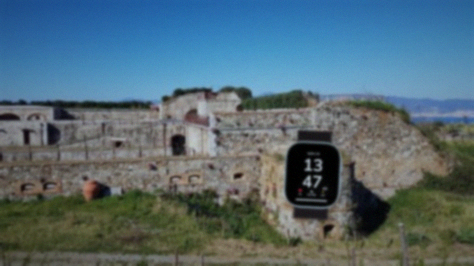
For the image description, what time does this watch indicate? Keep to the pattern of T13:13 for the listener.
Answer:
T13:47
